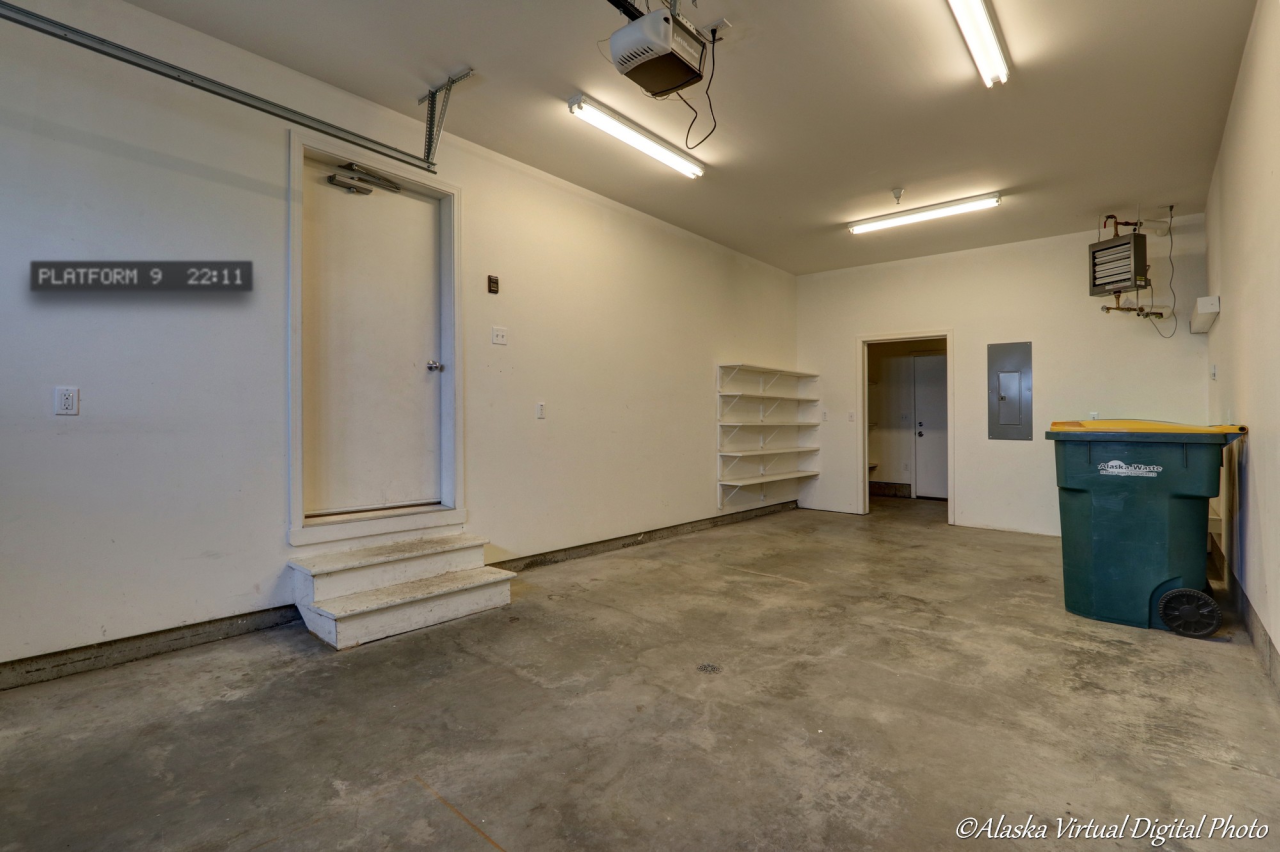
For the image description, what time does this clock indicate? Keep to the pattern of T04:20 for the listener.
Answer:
T22:11
